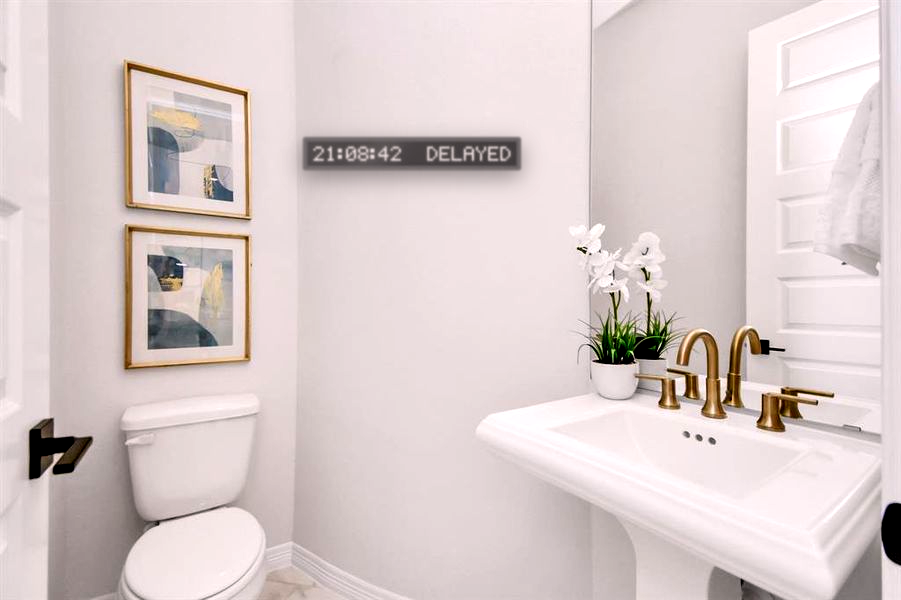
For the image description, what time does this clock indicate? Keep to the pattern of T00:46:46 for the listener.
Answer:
T21:08:42
